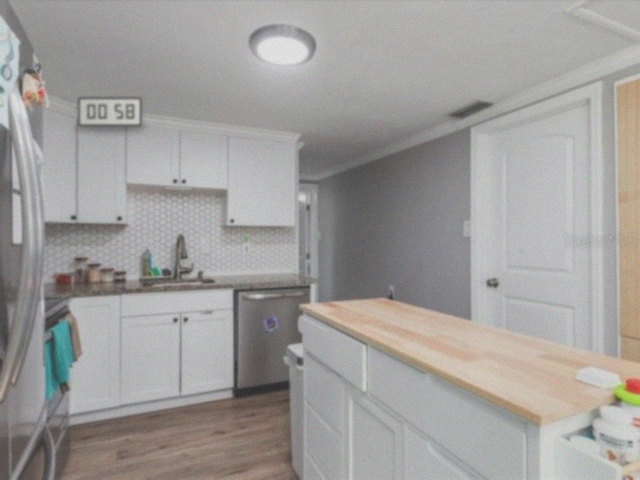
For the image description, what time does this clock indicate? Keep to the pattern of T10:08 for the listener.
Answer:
T00:58
